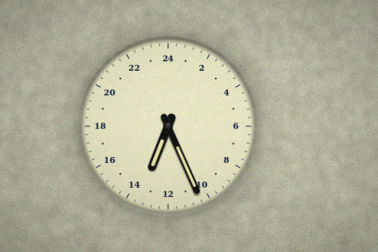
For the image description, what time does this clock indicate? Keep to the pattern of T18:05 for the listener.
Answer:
T13:26
